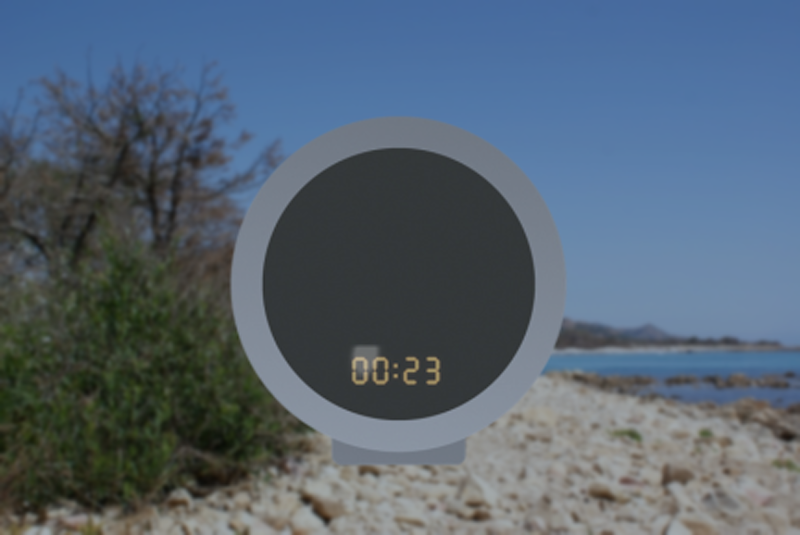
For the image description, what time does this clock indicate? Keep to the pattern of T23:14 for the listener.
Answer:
T00:23
